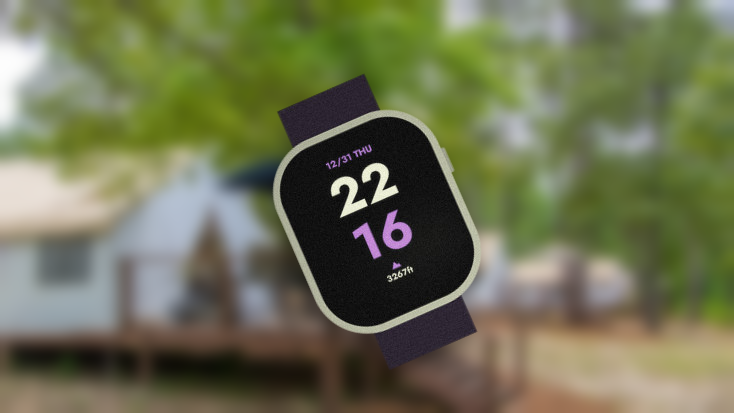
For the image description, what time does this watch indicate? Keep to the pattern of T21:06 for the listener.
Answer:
T22:16
